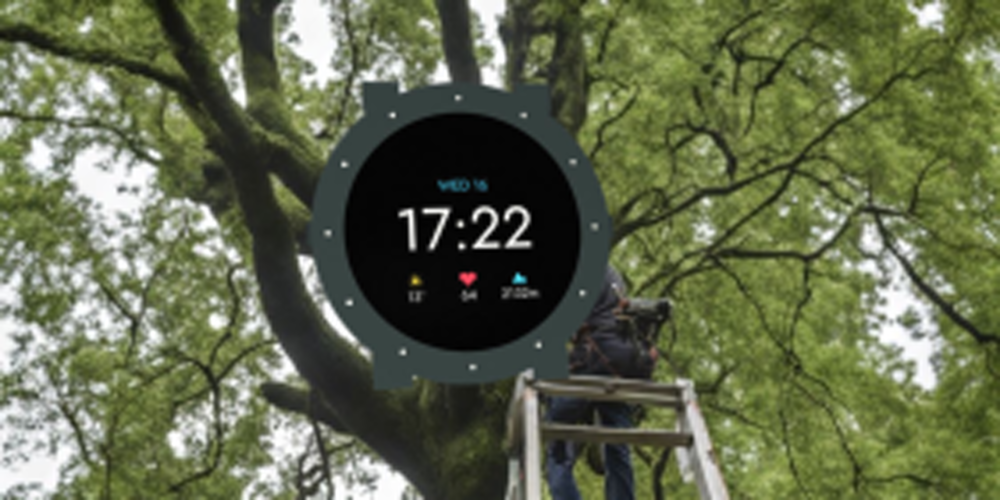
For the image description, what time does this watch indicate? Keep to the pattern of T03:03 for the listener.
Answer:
T17:22
